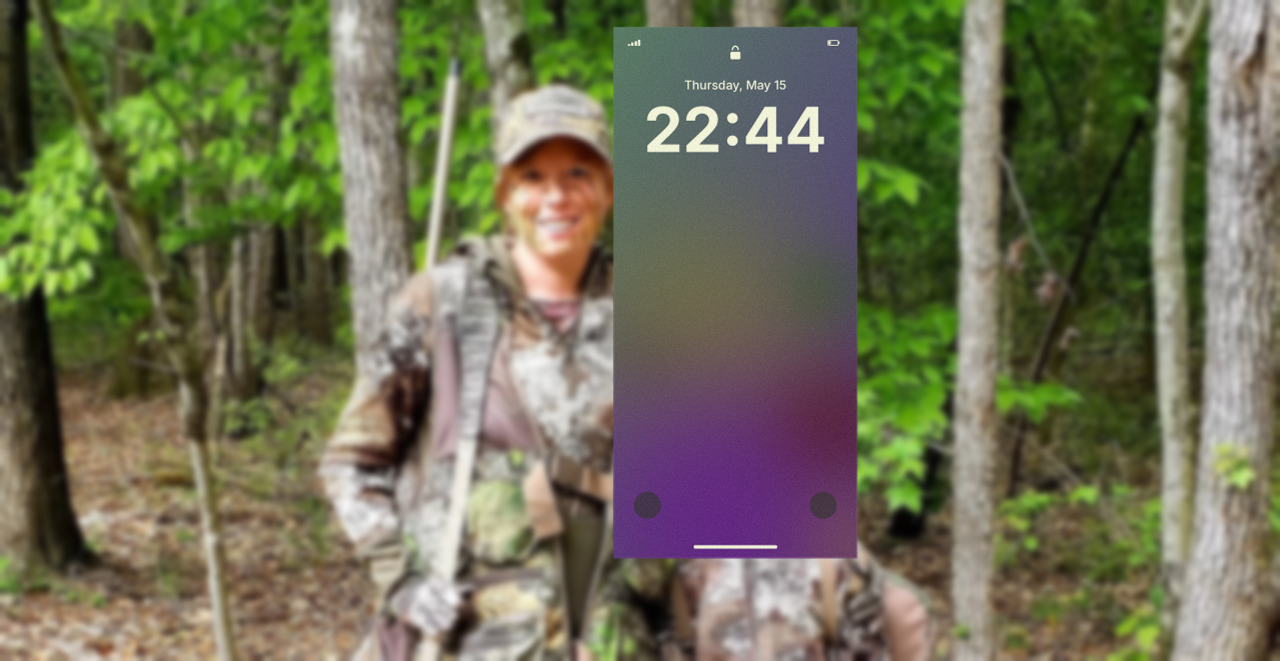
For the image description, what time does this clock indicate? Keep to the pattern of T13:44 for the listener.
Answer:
T22:44
